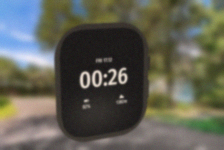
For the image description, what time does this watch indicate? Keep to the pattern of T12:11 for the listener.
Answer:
T00:26
